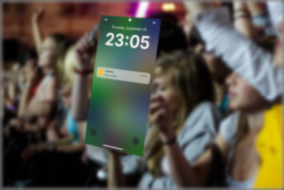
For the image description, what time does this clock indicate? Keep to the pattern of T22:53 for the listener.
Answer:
T23:05
